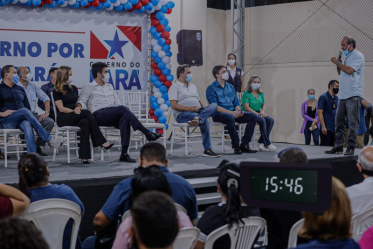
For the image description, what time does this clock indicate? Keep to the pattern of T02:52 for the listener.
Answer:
T15:46
